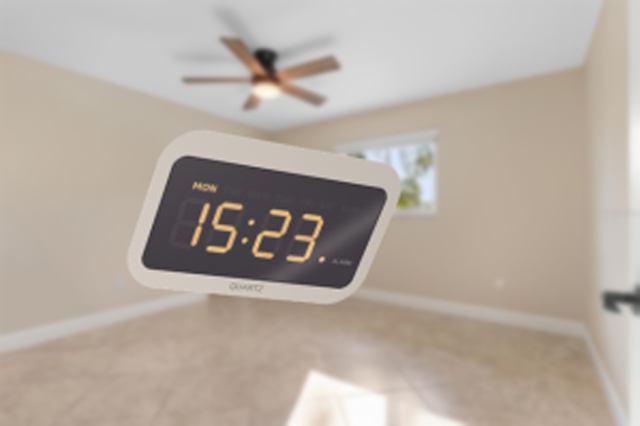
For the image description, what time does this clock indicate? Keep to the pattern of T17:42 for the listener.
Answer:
T15:23
